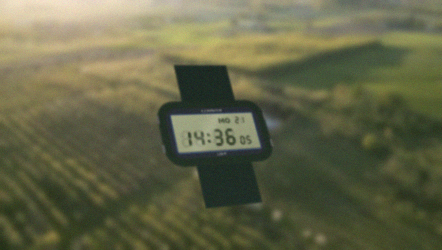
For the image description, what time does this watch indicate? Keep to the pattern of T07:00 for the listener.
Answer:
T14:36
